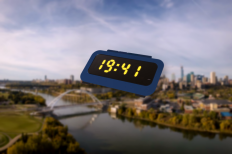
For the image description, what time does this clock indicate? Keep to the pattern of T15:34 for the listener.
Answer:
T19:41
